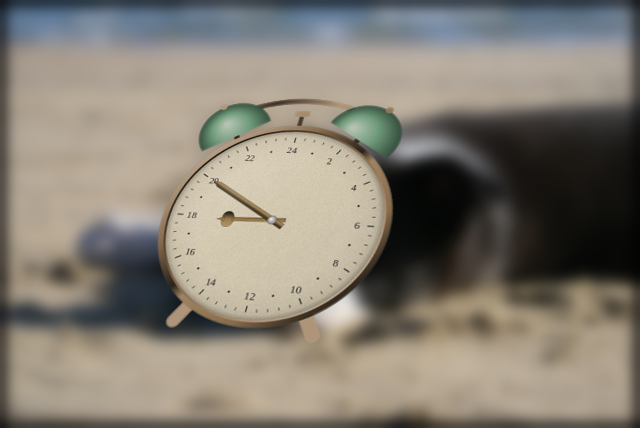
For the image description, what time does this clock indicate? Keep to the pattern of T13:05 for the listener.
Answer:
T17:50
